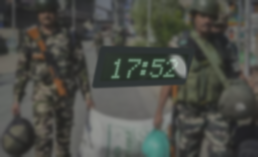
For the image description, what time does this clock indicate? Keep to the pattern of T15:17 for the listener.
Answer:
T17:52
